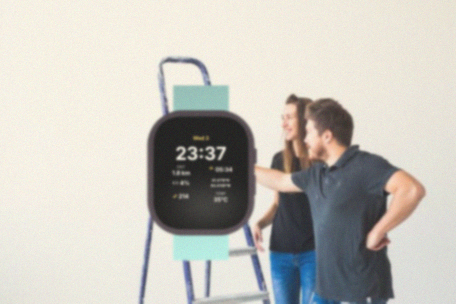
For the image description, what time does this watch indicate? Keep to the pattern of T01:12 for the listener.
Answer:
T23:37
